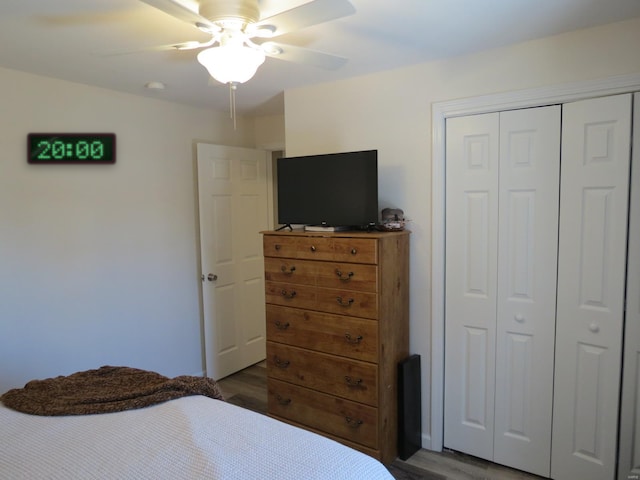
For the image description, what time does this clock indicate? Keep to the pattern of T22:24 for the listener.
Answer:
T20:00
